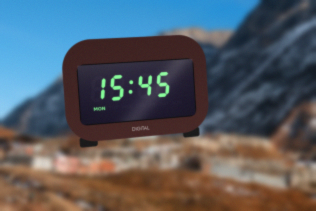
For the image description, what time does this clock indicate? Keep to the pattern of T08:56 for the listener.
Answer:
T15:45
